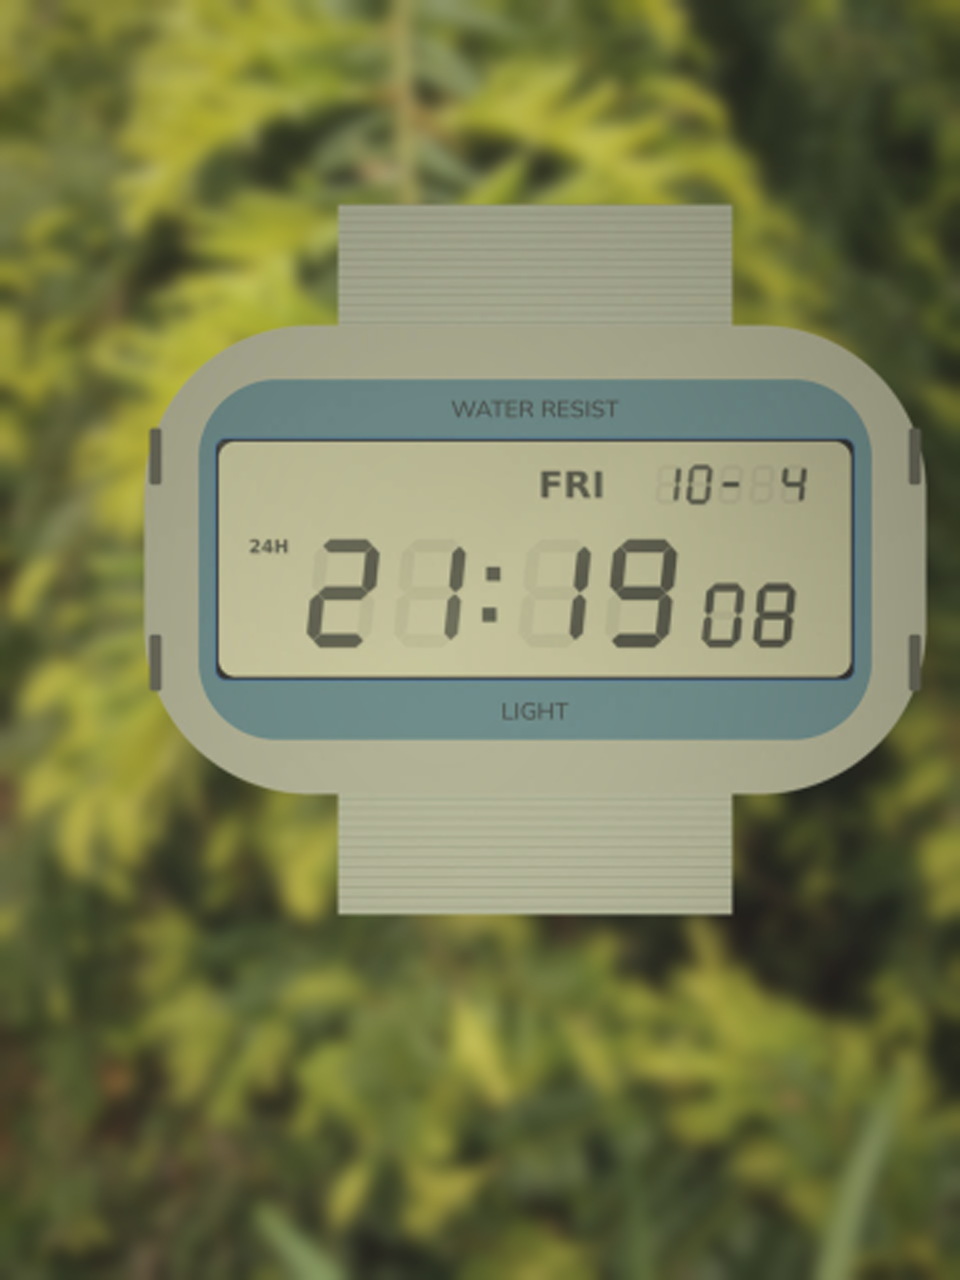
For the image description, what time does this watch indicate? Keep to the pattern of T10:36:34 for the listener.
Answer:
T21:19:08
